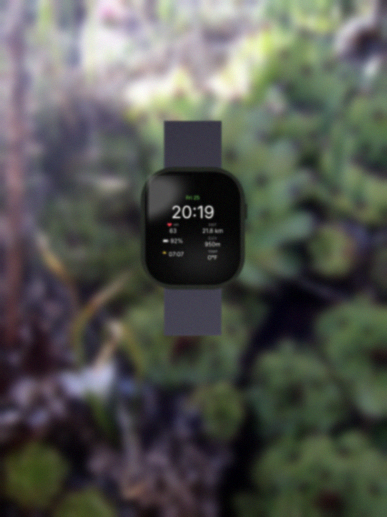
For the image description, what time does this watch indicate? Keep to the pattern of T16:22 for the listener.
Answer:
T20:19
